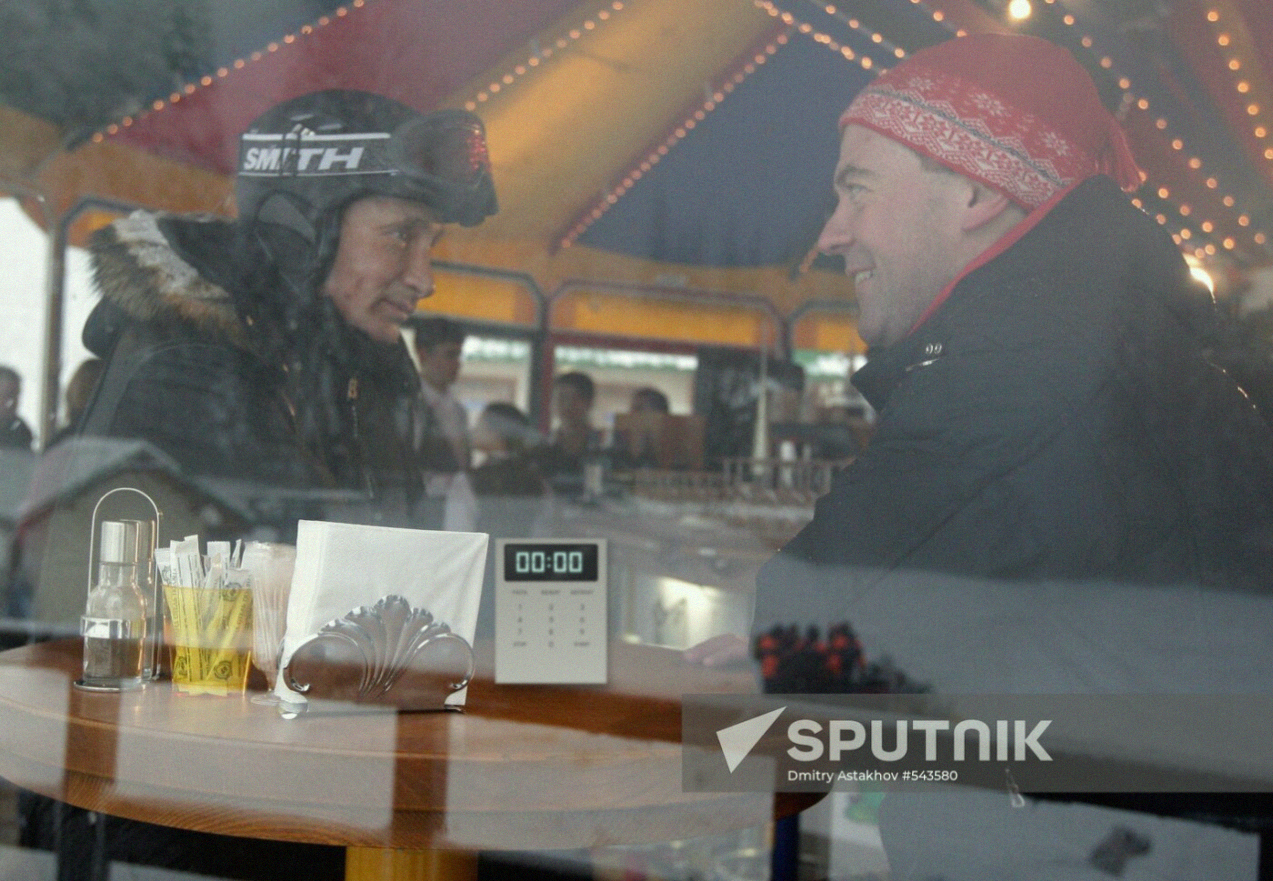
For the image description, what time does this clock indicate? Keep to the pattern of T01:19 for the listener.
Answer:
T00:00
